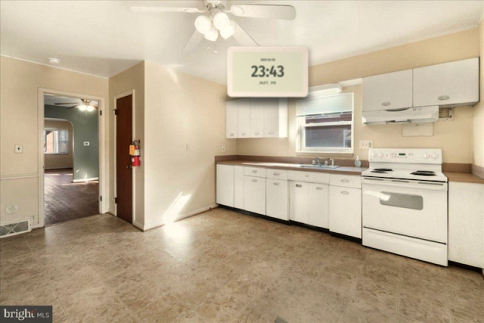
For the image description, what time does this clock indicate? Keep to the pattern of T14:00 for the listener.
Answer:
T23:43
